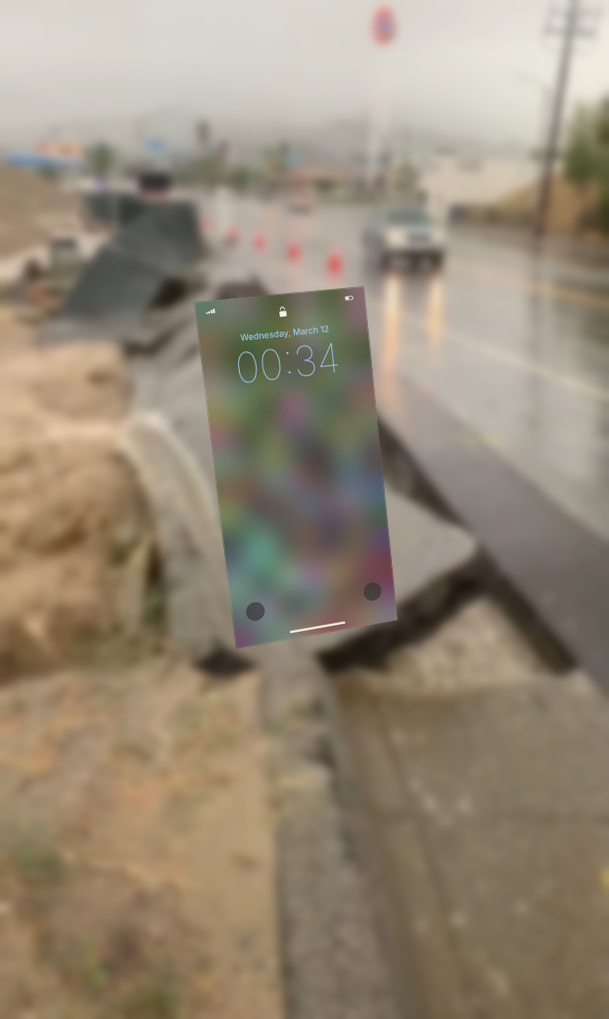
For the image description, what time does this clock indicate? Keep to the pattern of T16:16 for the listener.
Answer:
T00:34
